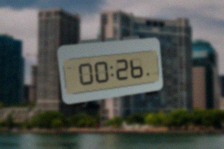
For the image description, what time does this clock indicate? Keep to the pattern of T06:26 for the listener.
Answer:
T00:26
